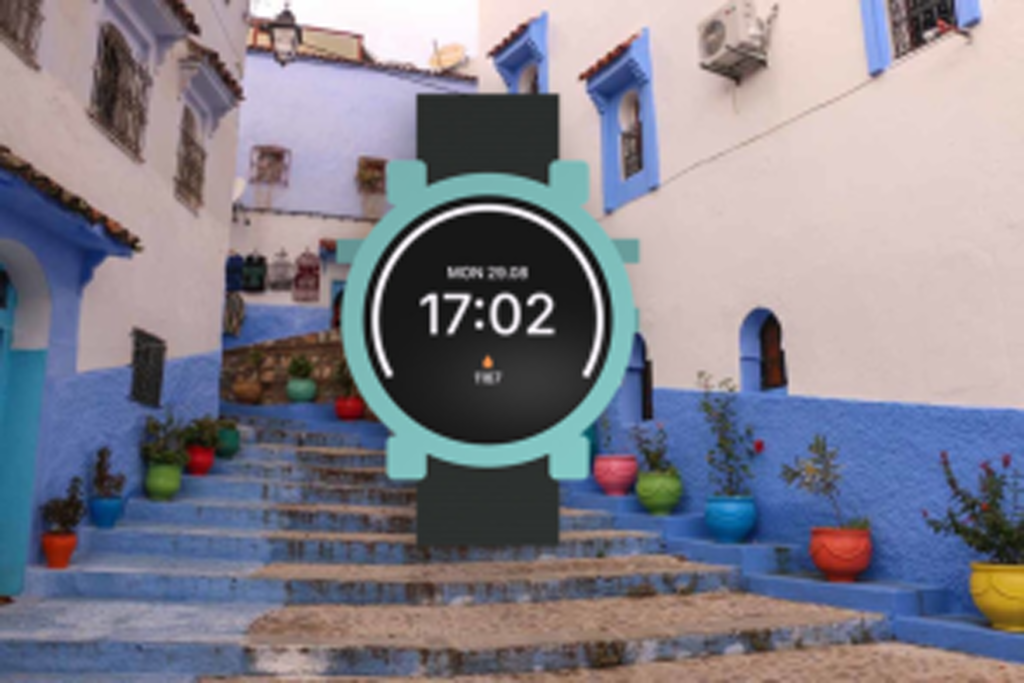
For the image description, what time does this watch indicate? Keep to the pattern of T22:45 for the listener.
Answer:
T17:02
